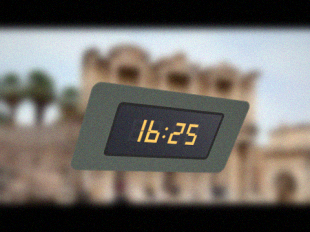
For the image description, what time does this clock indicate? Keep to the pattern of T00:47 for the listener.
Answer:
T16:25
